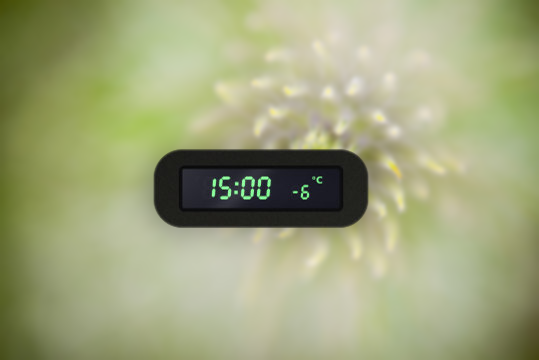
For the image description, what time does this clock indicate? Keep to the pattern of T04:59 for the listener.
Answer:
T15:00
